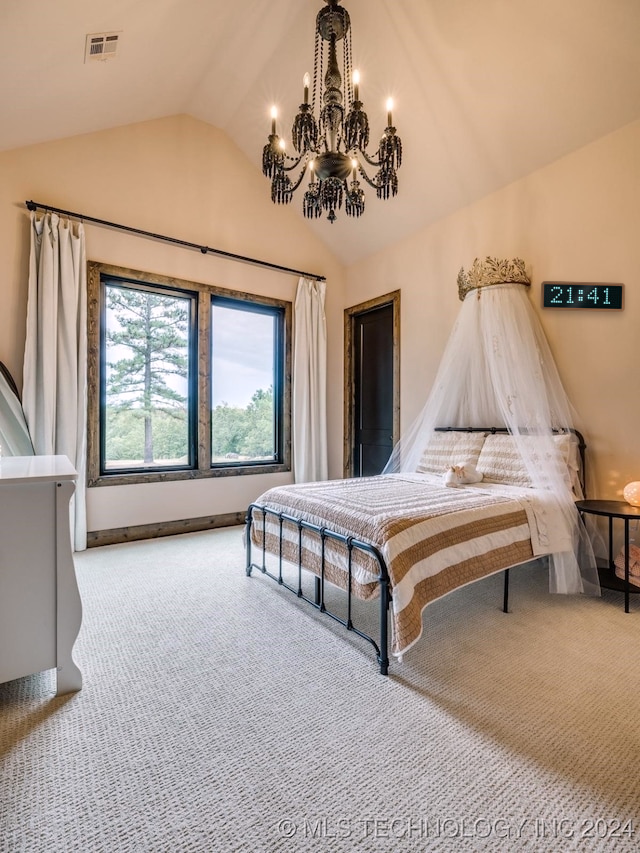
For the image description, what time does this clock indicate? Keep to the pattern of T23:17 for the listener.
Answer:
T21:41
